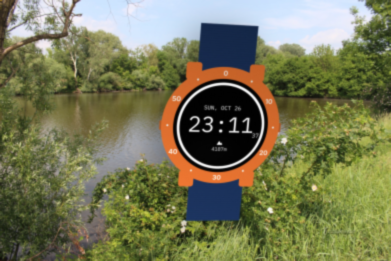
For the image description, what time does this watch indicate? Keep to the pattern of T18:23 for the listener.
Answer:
T23:11
